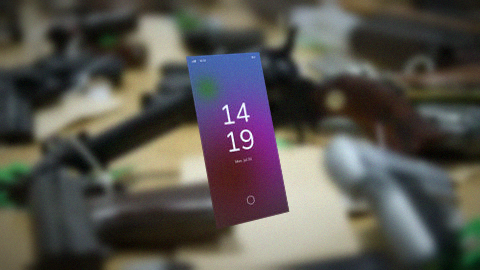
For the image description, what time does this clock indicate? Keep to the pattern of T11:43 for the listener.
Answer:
T14:19
